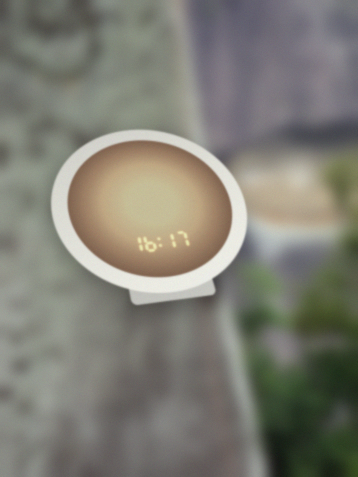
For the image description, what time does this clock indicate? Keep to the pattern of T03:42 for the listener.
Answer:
T16:17
